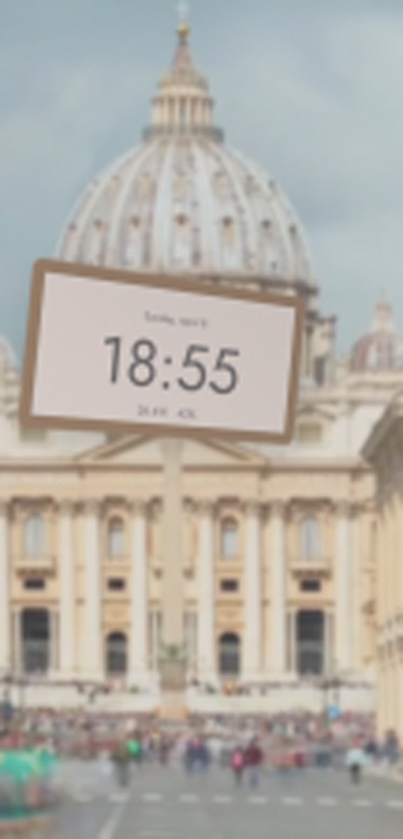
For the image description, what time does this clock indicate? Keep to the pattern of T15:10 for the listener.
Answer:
T18:55
